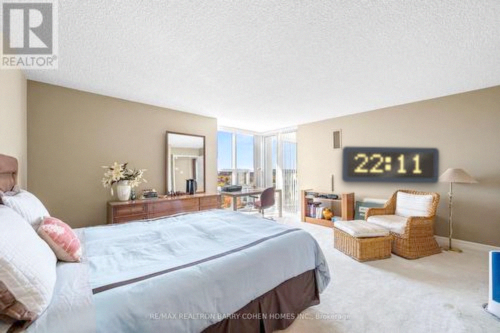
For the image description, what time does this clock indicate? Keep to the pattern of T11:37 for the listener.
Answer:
T22:11
